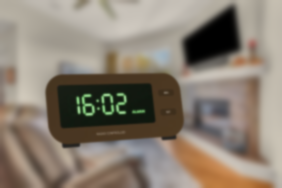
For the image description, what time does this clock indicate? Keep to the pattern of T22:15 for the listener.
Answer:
T16:02
